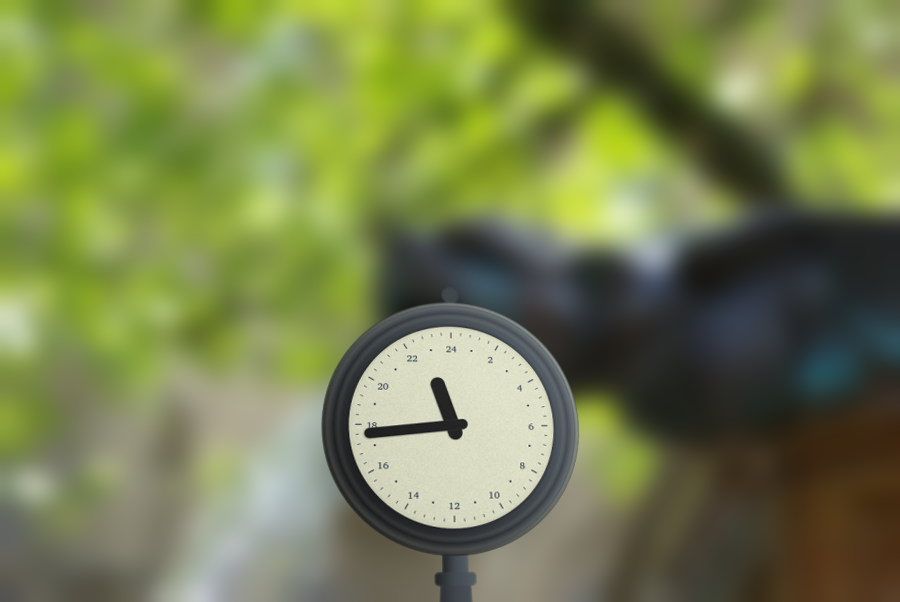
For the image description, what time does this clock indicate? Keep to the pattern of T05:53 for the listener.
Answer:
T22:44
